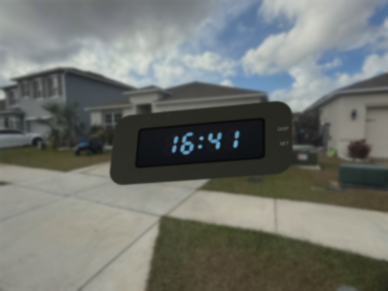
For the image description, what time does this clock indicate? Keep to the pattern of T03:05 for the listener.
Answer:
T16:41
